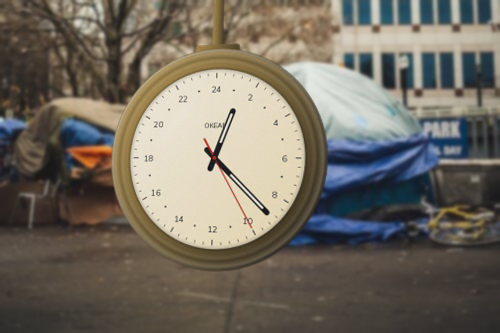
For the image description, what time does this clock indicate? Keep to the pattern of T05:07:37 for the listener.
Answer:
T01:22:25
